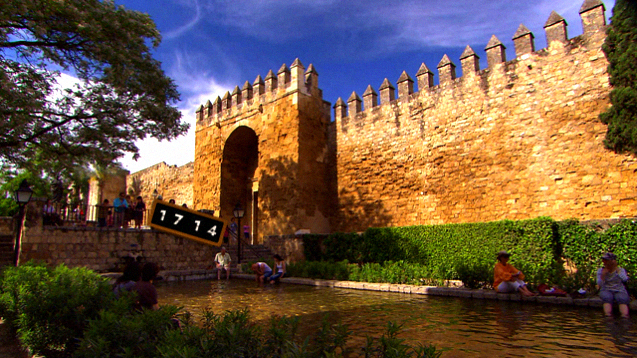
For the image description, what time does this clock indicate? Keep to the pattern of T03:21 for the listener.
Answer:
T17:14
